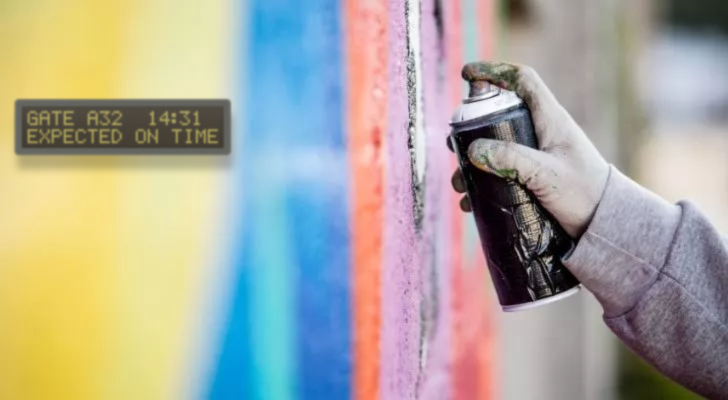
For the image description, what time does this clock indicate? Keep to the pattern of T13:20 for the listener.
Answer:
T14:31
